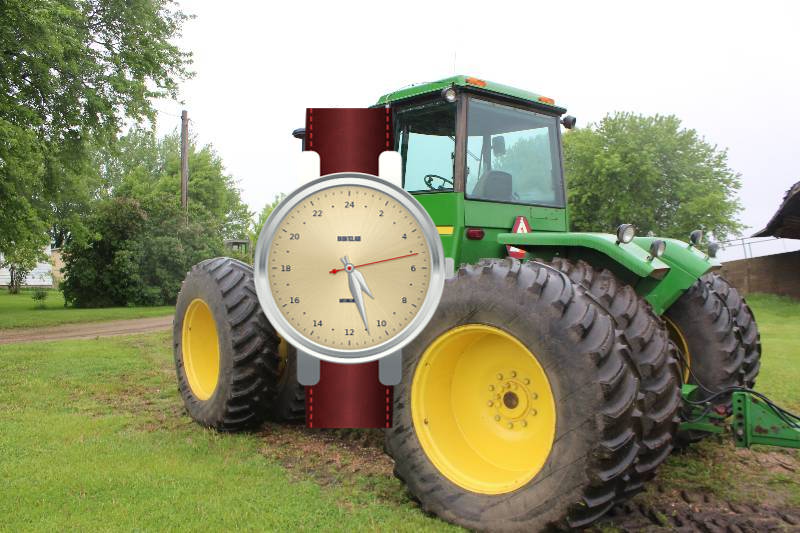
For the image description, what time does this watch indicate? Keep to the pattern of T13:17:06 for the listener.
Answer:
T09:27:13
